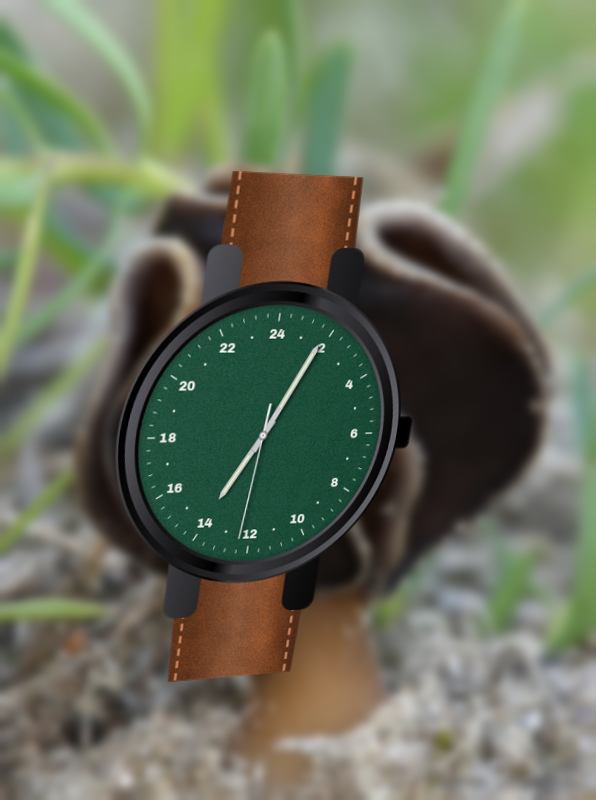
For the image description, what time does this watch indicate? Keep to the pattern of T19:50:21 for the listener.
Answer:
T14:04:31
